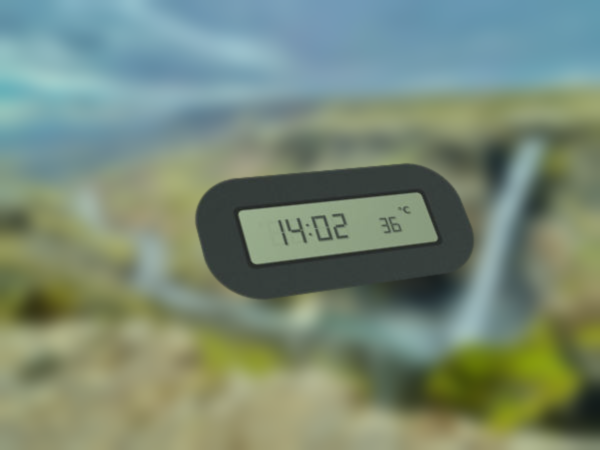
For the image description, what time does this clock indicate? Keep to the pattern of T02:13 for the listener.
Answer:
T14:02
